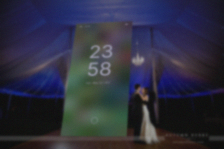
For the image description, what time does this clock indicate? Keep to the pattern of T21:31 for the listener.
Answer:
T23:58
